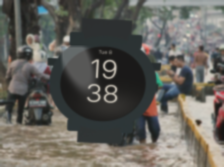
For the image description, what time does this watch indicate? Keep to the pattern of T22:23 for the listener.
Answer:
T19:38
